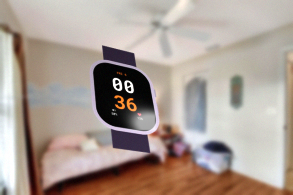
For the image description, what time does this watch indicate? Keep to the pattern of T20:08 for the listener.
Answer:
T00:36
